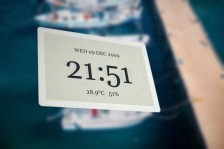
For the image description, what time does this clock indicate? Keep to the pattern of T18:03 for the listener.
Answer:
T21:51
